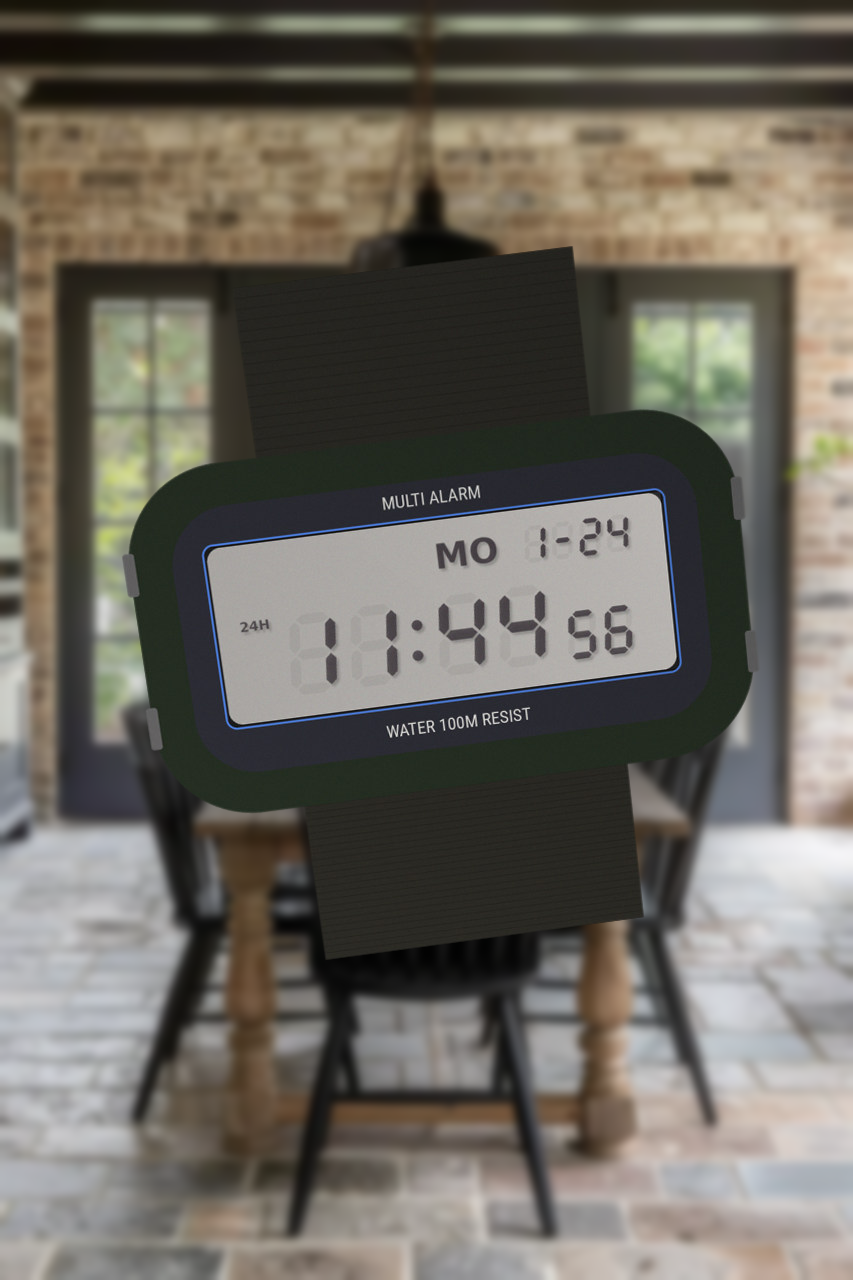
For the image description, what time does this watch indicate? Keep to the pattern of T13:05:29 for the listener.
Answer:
T11:44:56
